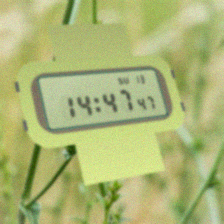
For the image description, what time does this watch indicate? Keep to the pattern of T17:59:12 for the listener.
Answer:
T14:47:47
